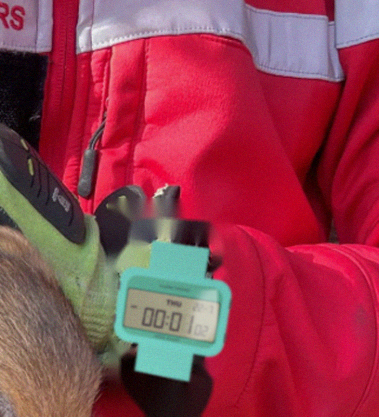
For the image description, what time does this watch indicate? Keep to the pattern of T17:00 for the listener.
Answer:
T00:01
